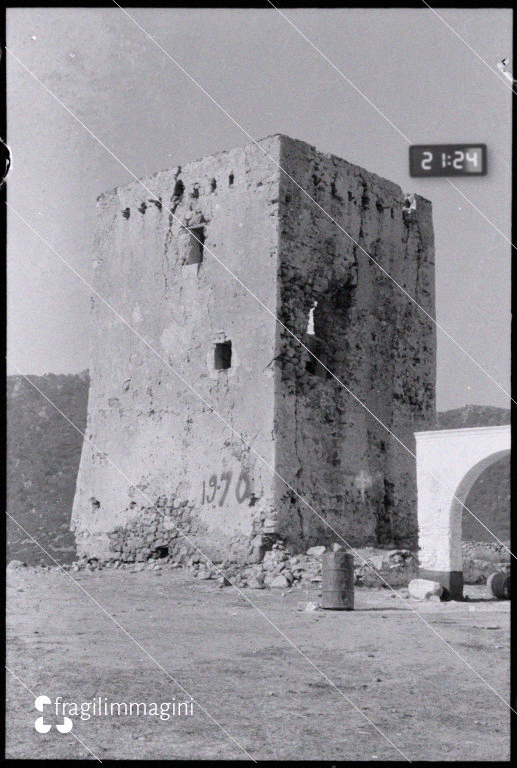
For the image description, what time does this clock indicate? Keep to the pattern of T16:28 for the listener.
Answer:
T21:24
